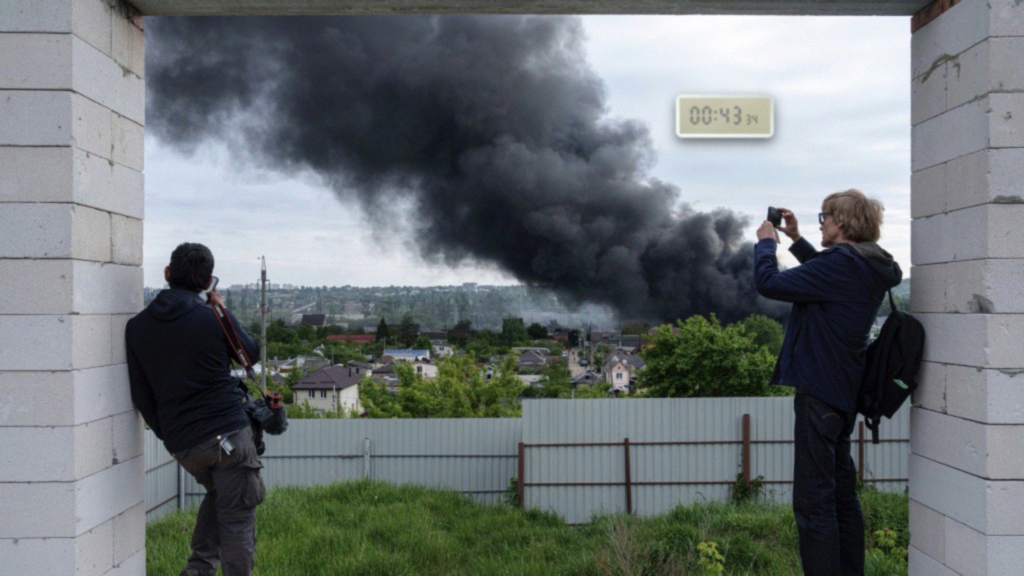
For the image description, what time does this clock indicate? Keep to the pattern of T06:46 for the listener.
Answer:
T00:43
